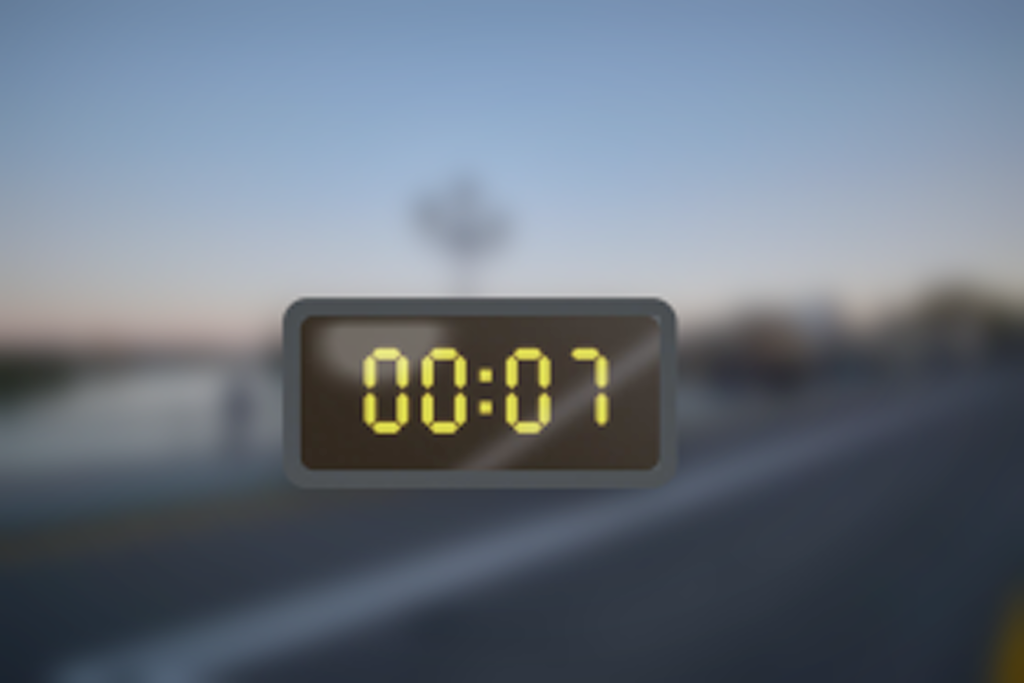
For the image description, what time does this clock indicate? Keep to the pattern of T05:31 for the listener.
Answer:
T00:07
